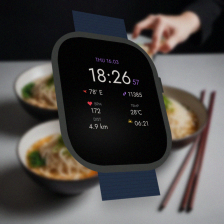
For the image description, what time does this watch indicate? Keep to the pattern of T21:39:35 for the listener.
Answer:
T18:26:57
